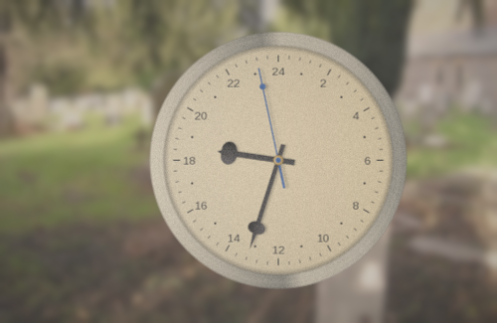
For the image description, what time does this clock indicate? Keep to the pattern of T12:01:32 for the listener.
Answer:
T18:32:58
